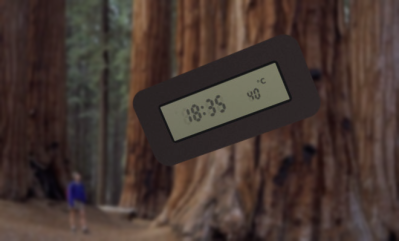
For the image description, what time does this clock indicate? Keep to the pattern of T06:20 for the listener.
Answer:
T18:35
